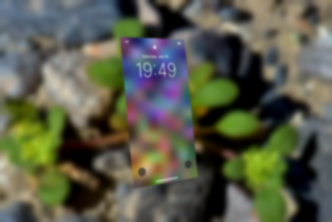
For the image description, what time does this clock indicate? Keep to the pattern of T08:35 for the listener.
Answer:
T19:49
